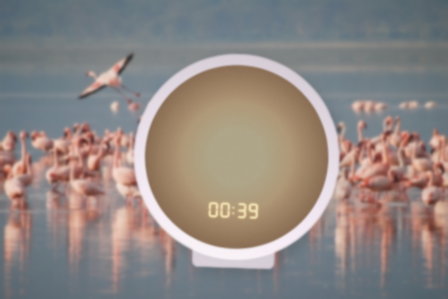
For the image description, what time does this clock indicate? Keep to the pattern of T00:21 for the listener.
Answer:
T00:39
